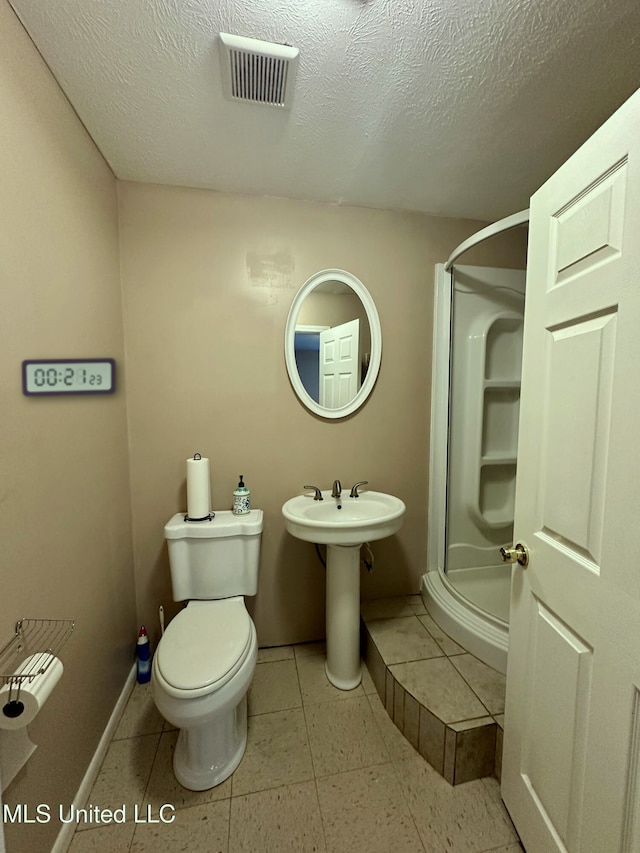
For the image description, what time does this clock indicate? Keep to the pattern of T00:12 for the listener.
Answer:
T00:21
